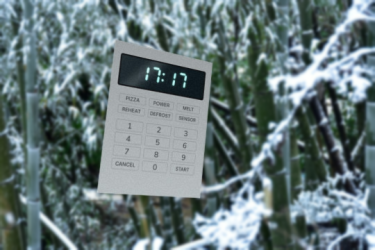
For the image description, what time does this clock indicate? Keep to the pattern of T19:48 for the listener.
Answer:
T17:17
